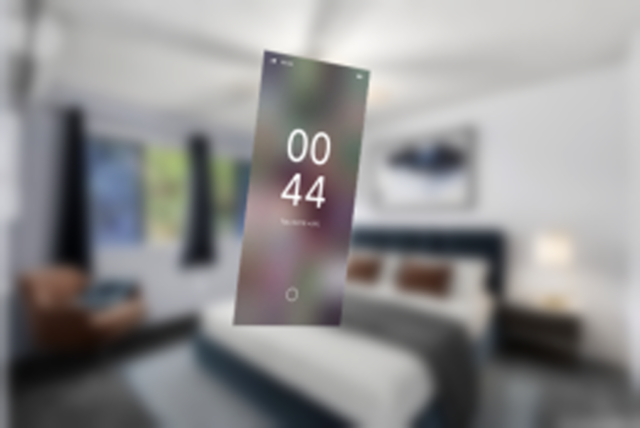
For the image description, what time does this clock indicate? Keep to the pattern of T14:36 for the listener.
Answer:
T00:44
